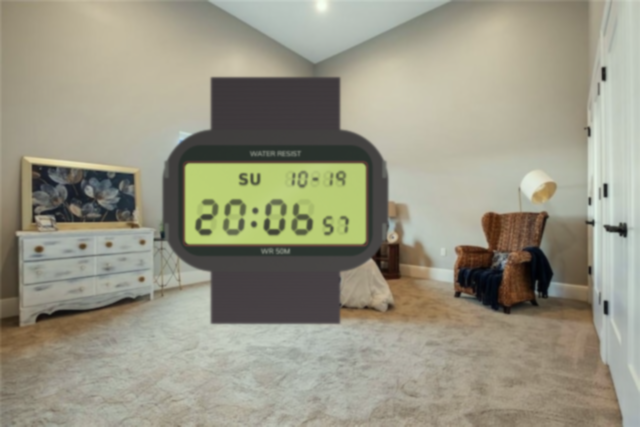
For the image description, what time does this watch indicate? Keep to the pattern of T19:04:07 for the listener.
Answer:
T20:06:57
